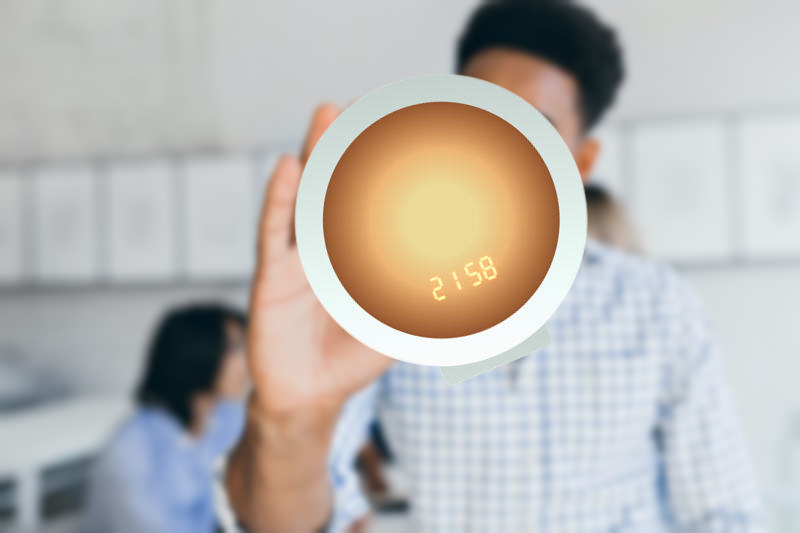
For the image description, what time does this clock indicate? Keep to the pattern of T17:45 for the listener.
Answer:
T21:58
